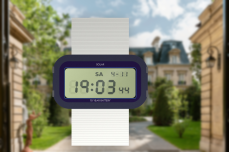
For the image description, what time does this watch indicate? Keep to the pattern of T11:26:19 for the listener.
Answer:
T19:03:44
